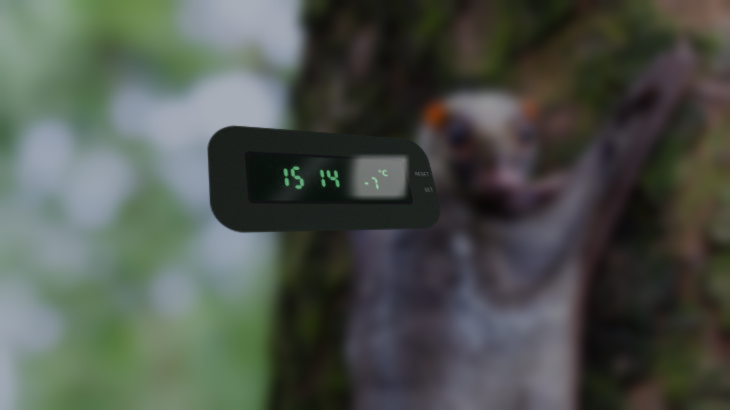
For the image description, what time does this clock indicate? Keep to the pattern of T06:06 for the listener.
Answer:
T15:14
